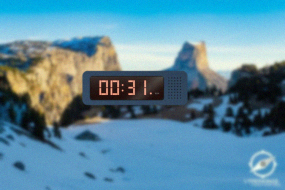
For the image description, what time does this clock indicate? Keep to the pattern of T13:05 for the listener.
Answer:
T00:31
